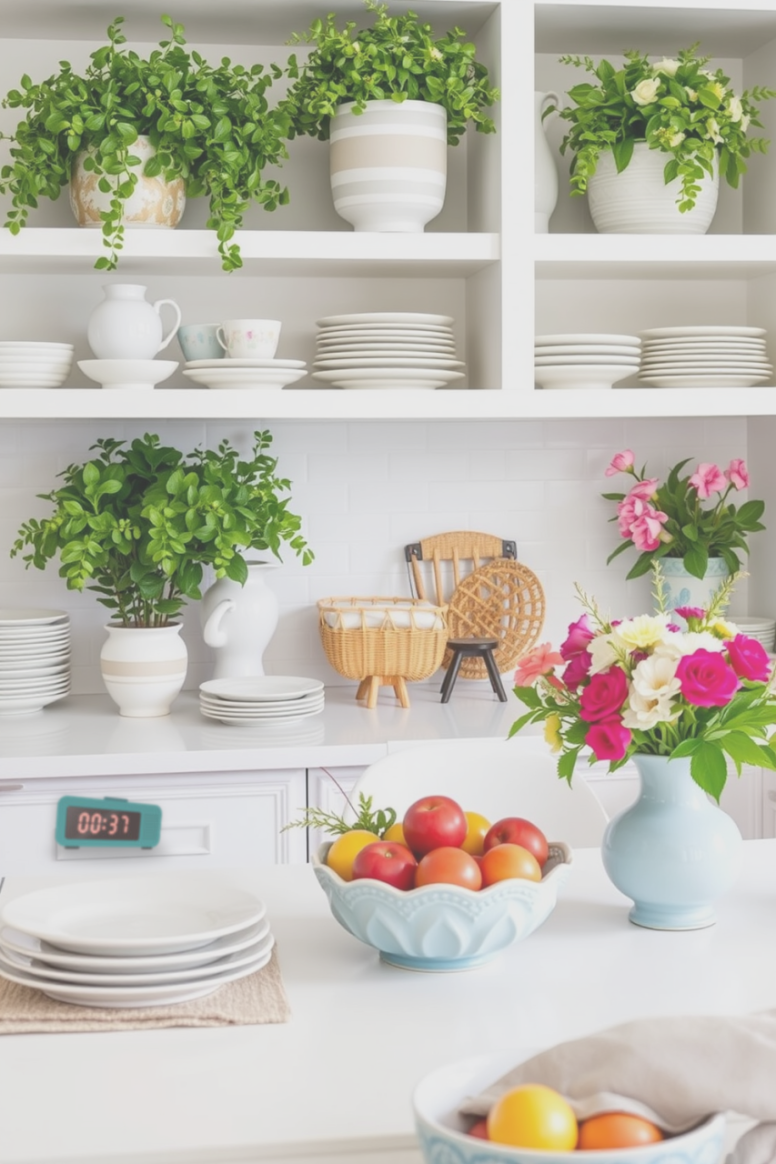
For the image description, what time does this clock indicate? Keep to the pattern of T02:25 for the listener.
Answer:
T00:37
